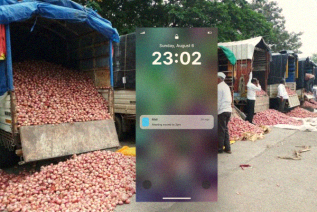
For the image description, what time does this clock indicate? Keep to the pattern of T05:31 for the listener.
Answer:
T23:02
